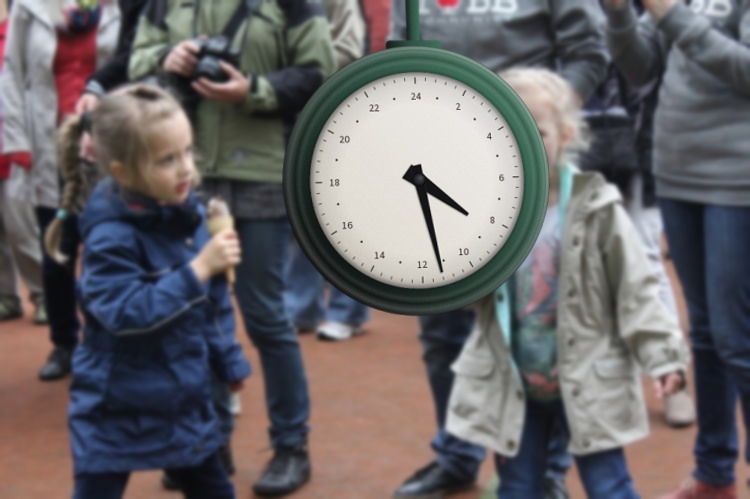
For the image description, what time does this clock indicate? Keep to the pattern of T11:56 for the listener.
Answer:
T08:28
